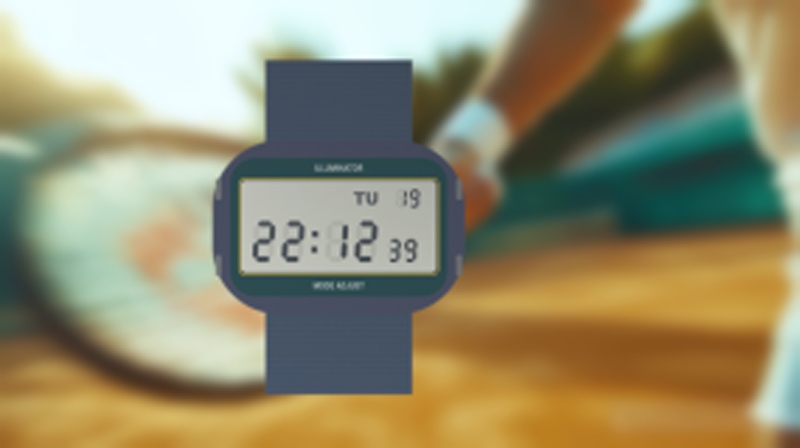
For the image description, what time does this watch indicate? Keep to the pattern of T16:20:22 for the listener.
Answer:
T22:12:39
